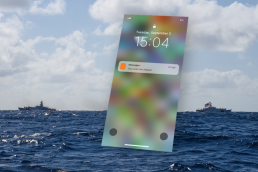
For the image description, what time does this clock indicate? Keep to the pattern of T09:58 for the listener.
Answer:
T15:04
